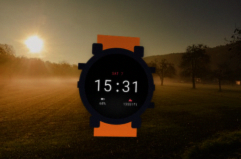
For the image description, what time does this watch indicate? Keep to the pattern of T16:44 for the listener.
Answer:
T15:31
